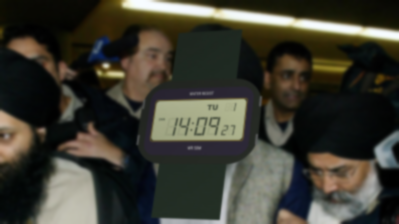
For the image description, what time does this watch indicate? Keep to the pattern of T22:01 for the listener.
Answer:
T14:09
